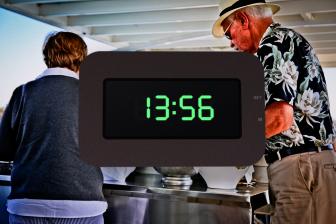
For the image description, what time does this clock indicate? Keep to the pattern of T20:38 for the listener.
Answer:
T13:56
